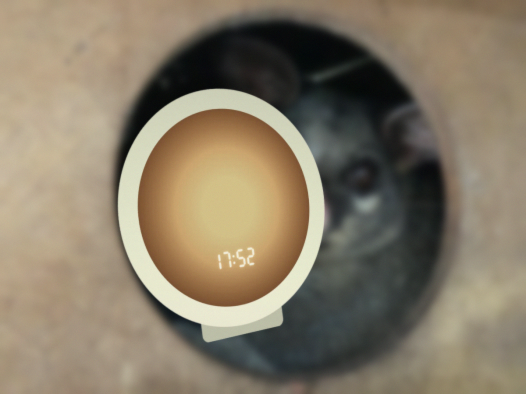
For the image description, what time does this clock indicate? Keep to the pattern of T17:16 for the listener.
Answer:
T17:52
